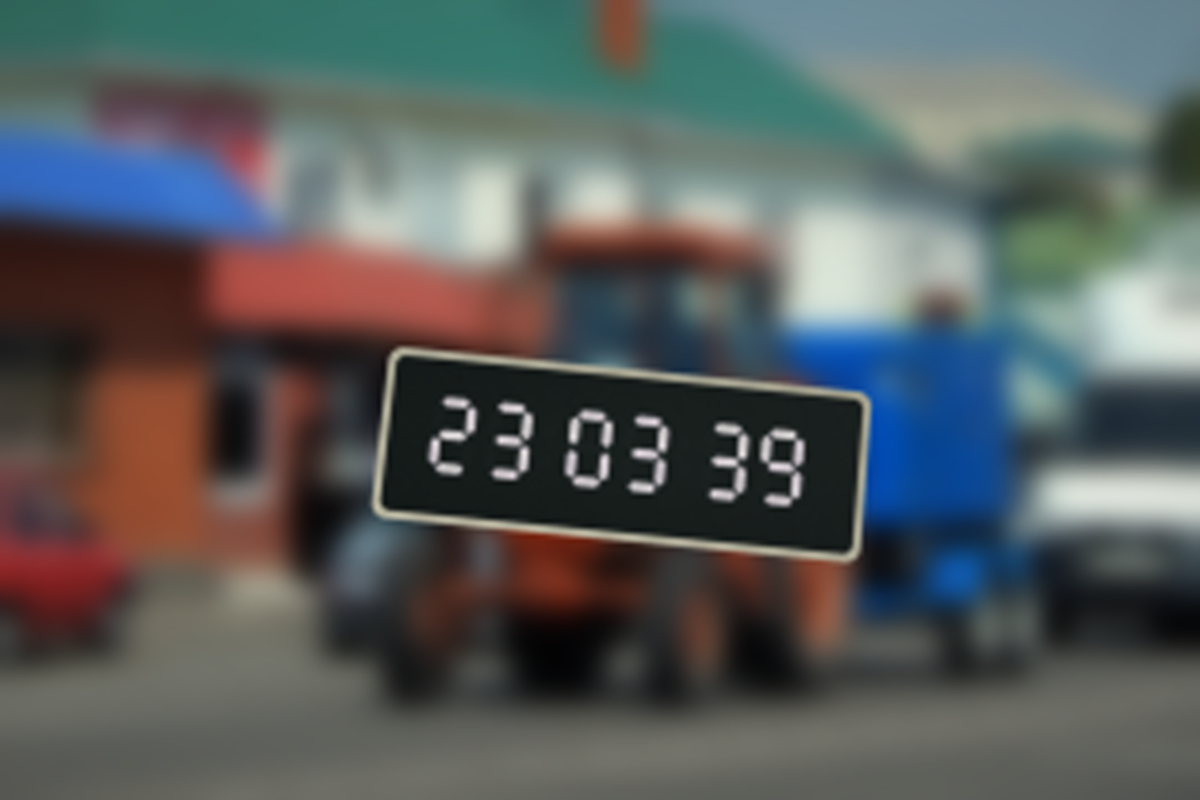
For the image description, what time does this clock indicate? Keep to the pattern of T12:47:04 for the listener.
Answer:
T23:03:39
